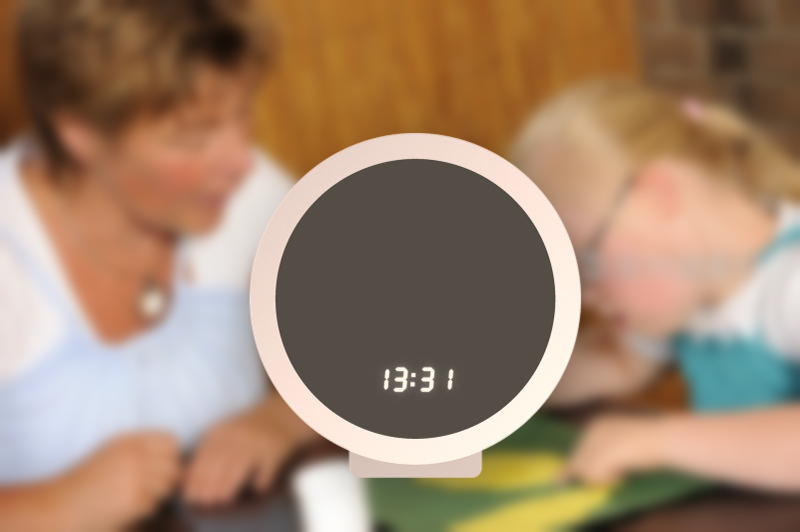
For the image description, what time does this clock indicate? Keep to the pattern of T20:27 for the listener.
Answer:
T13:31
